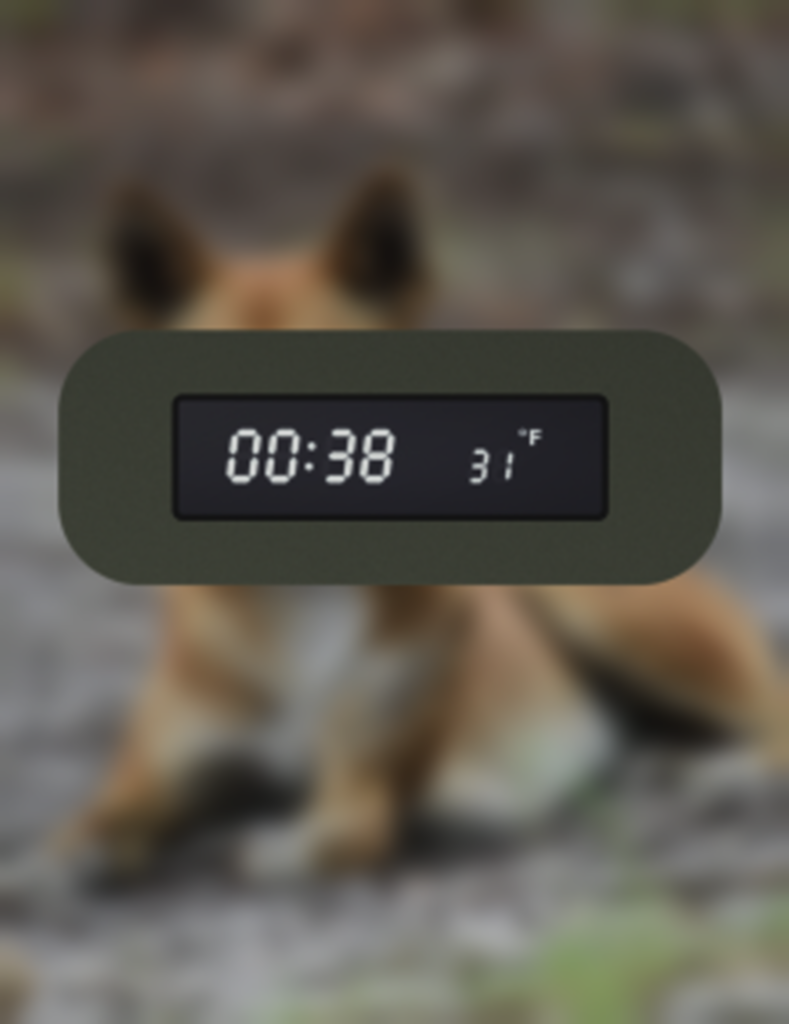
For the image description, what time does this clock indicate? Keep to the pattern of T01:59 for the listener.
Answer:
T00:38
